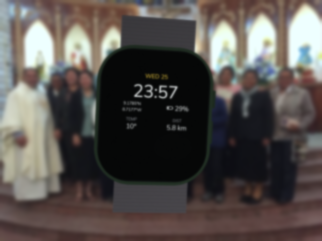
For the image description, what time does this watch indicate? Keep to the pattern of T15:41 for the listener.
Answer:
T23:57
